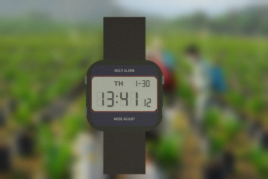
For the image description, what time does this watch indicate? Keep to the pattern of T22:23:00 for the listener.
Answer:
T13:41:12
